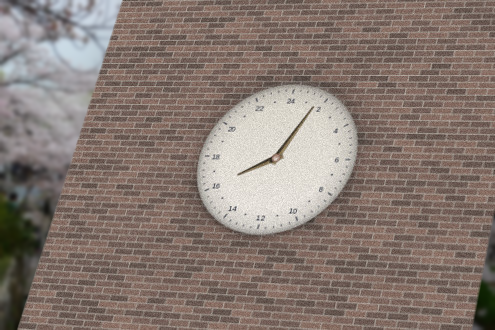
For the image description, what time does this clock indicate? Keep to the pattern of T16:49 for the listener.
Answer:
T16:04
